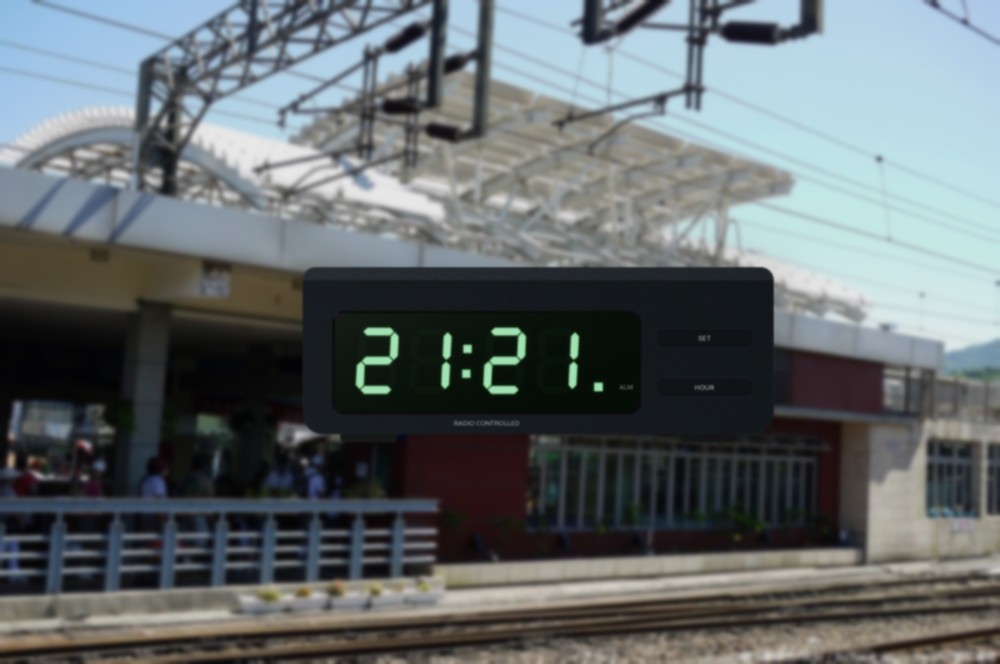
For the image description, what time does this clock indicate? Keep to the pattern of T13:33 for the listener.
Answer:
T21:21
